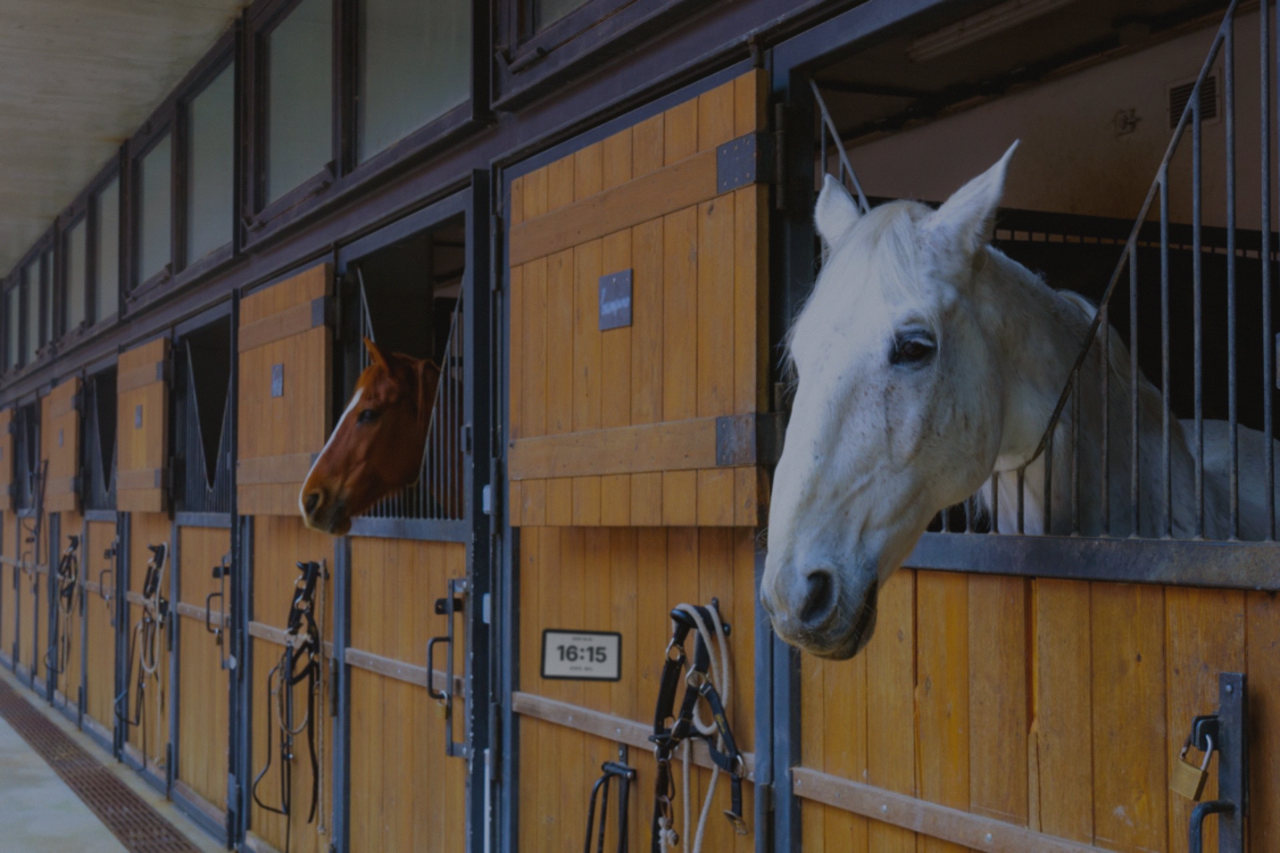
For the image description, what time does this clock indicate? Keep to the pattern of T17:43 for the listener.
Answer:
T16:15
